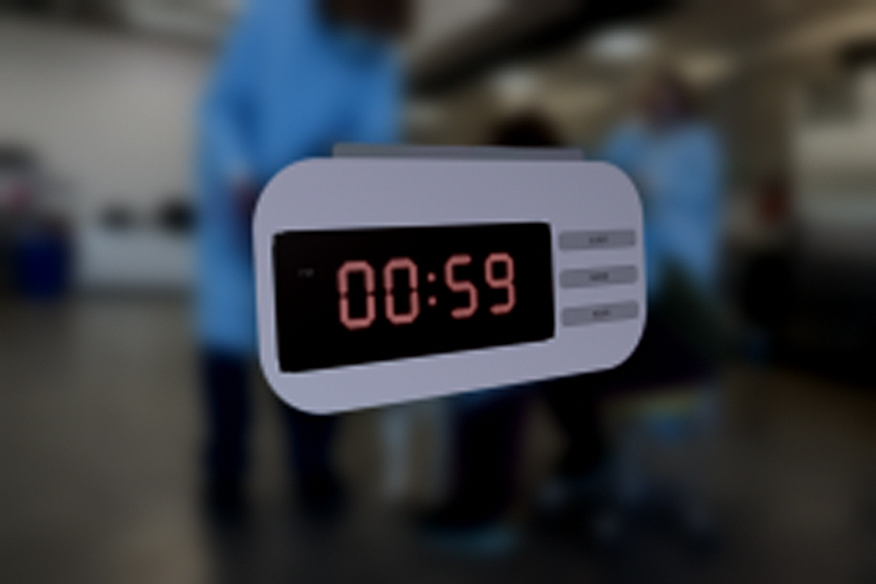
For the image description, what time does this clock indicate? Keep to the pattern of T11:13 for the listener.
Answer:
T00:59
